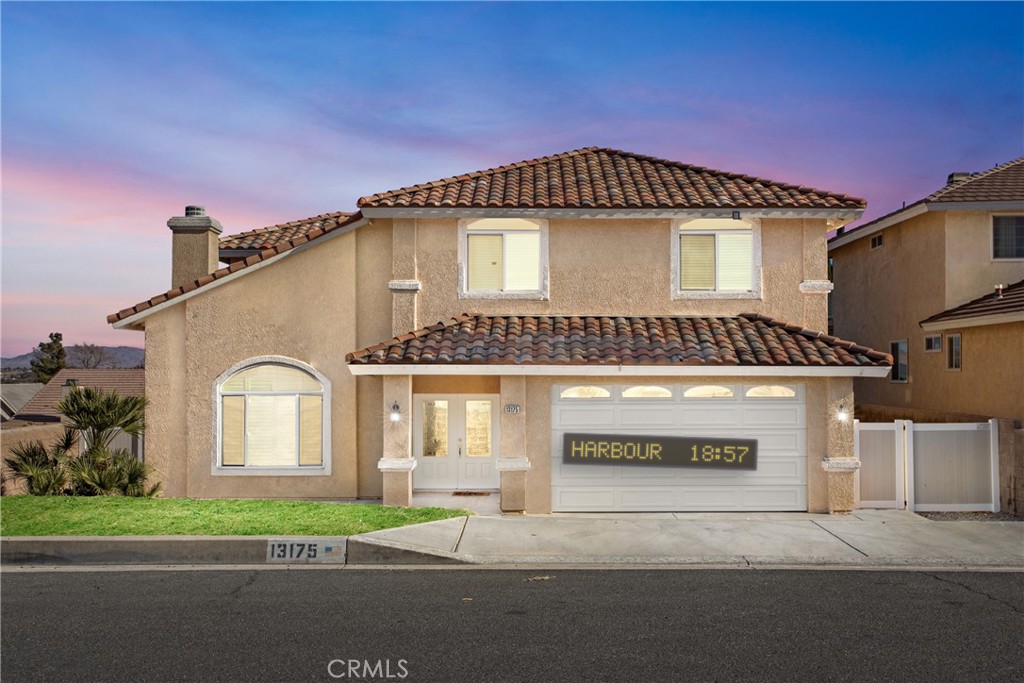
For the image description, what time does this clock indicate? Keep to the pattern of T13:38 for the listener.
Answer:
T18:57
